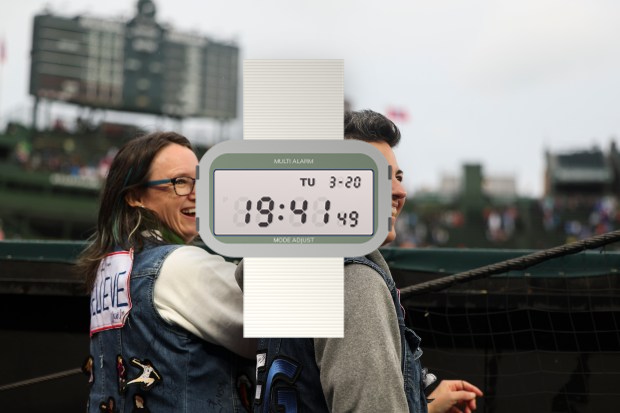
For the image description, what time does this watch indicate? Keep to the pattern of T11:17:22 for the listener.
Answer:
T19:41:49
